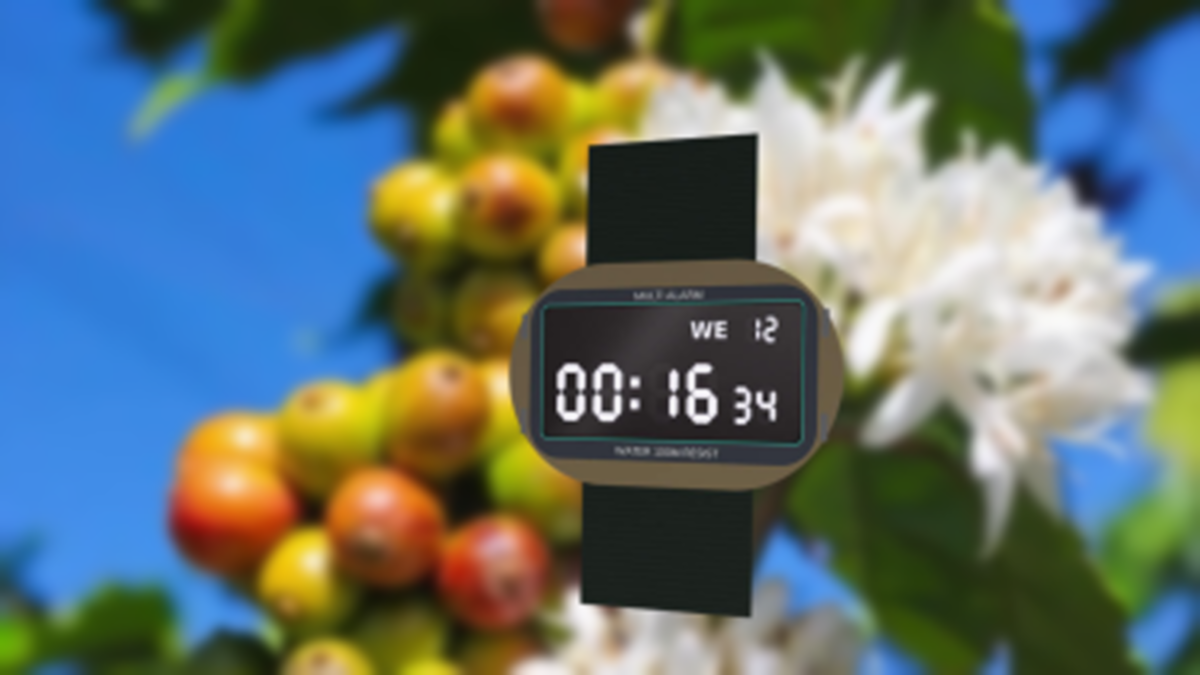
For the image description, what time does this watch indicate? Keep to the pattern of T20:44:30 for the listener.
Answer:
T00:16:34
